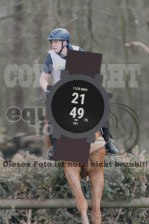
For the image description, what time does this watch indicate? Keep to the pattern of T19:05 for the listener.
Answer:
T21:49
